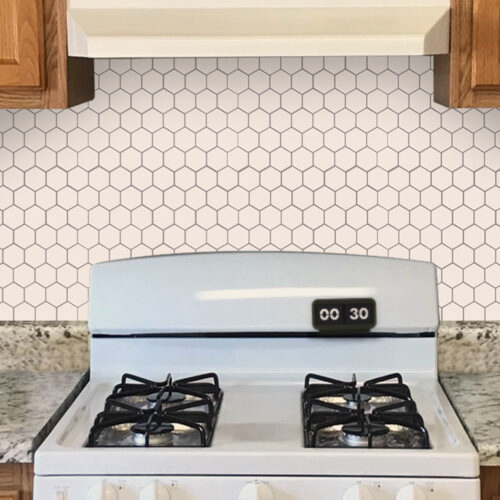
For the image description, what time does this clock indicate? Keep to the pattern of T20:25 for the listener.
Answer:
T00:30
